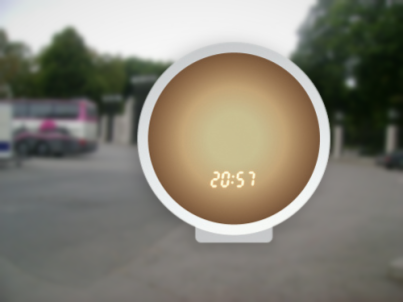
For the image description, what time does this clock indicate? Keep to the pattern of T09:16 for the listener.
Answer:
T20:57
